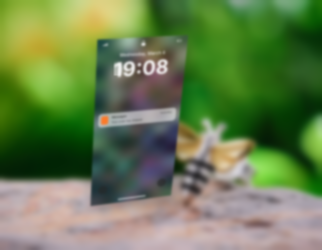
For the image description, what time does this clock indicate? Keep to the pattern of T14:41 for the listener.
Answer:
T19:08
